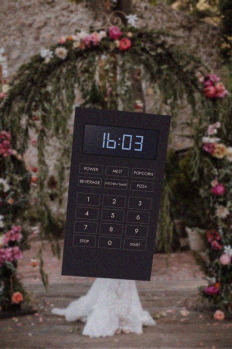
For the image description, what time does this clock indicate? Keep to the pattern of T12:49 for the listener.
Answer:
T16:03
